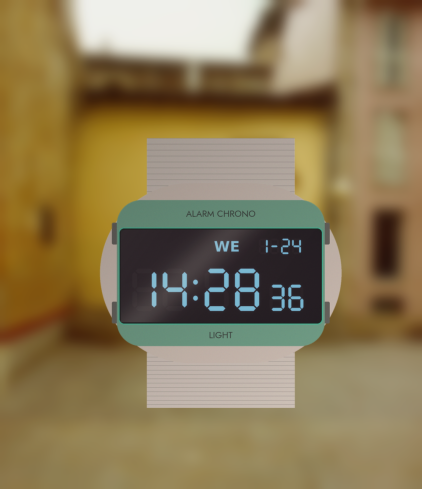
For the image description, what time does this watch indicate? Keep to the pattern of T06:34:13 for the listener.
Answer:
T14:28:36
